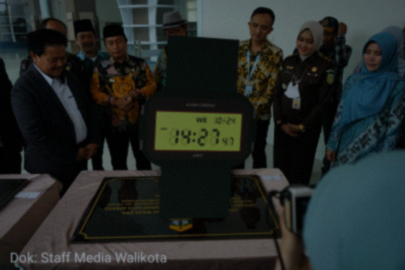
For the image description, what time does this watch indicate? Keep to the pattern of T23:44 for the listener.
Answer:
T14:27
